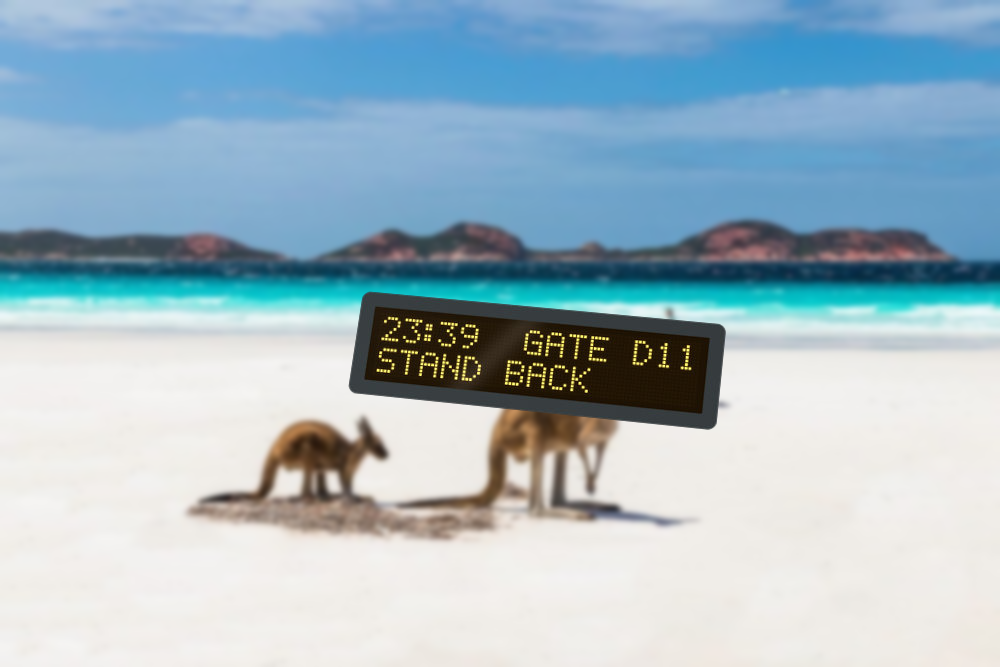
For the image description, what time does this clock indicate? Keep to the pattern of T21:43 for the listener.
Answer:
T23:39
